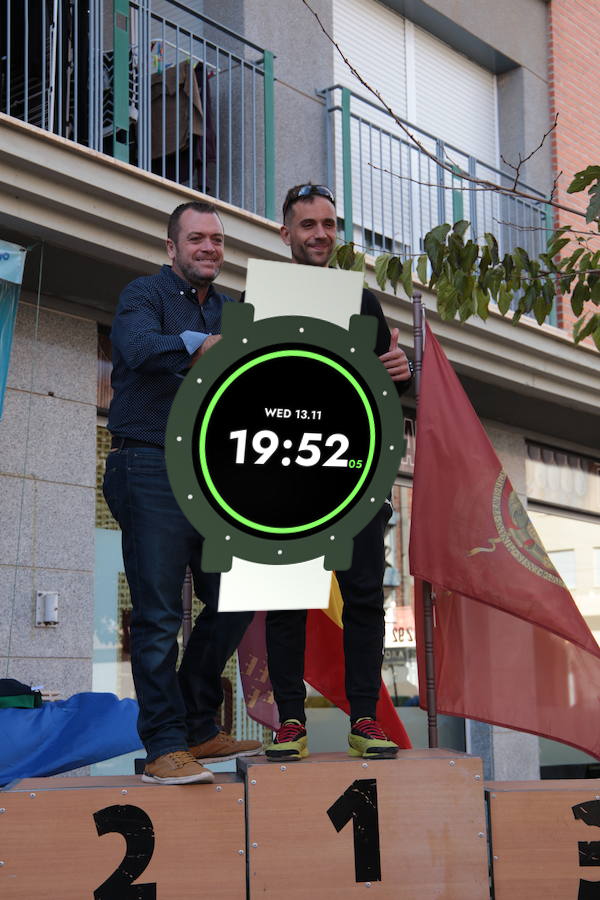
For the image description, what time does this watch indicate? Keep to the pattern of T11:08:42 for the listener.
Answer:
T19:52:05
